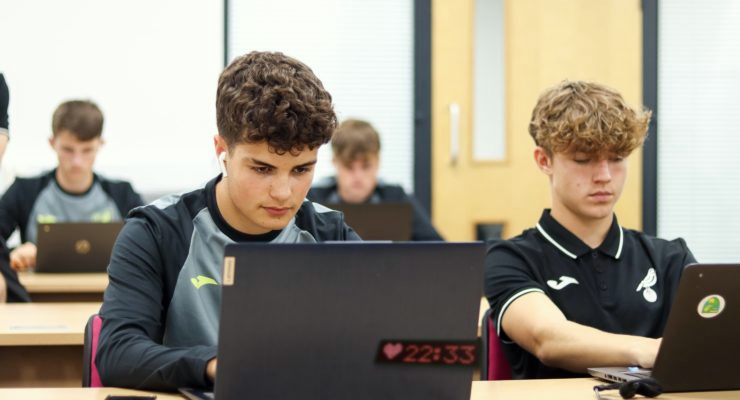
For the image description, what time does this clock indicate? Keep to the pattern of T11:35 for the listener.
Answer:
T22:33
